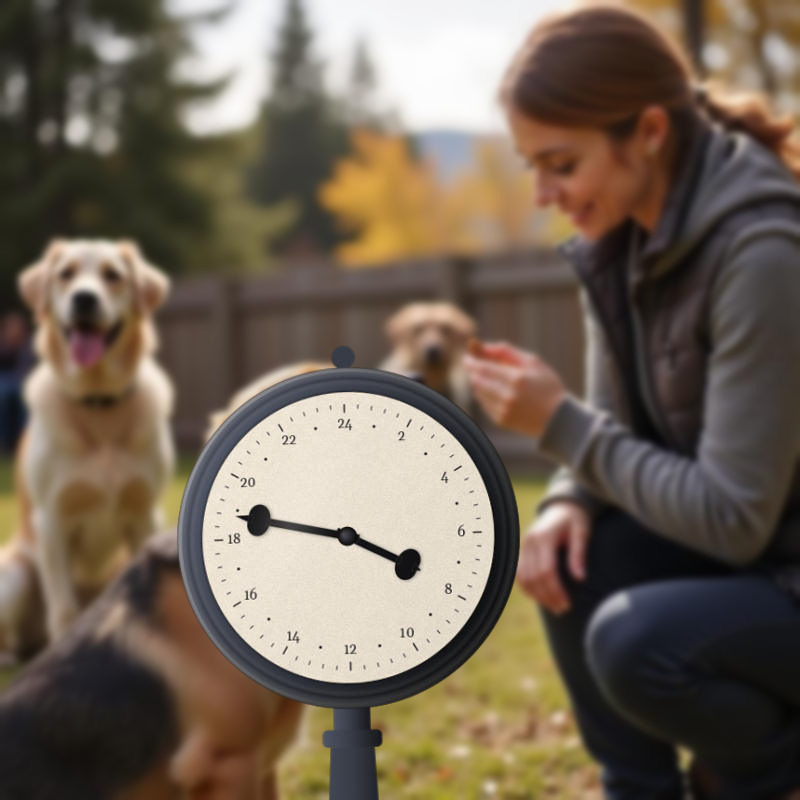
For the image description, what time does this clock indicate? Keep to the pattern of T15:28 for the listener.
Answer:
T07:47
